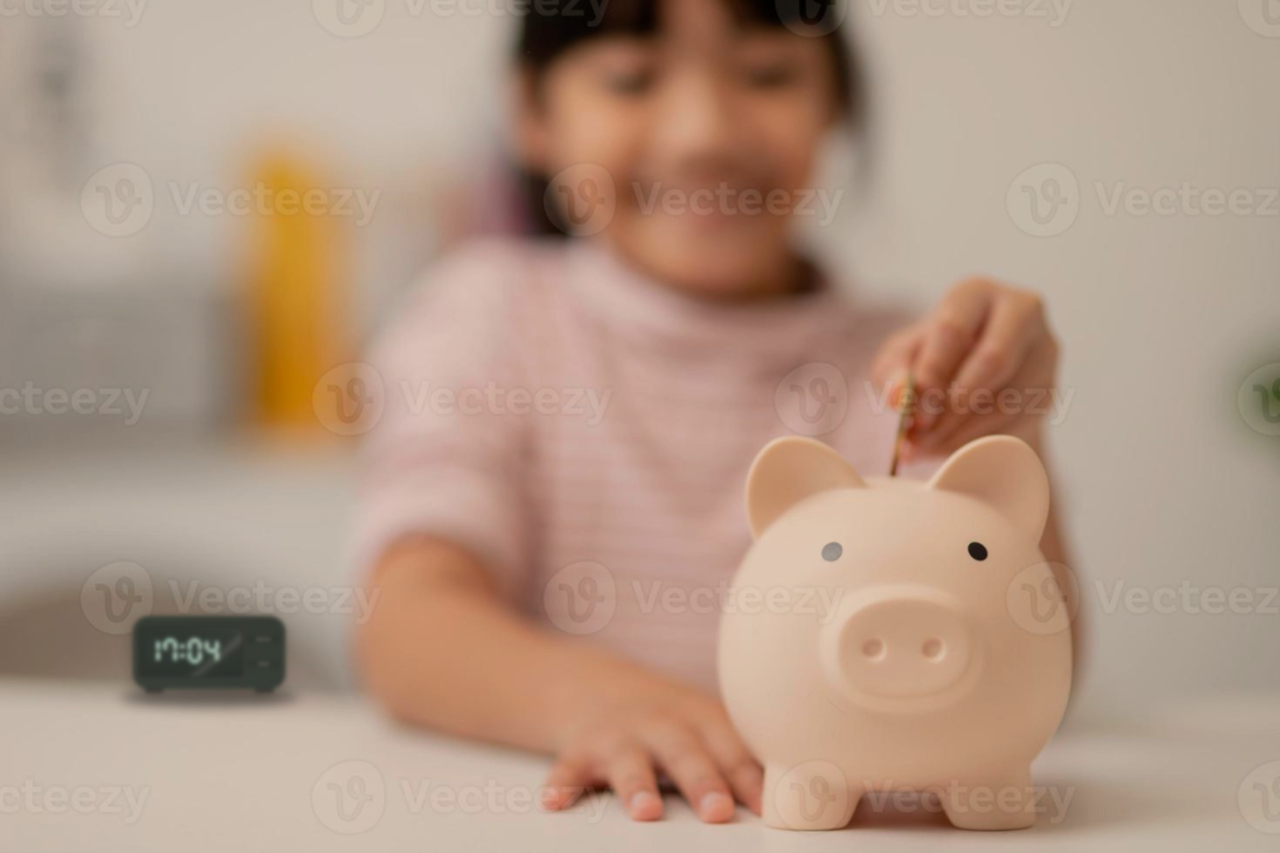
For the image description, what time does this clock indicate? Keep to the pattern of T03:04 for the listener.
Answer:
T17:04
